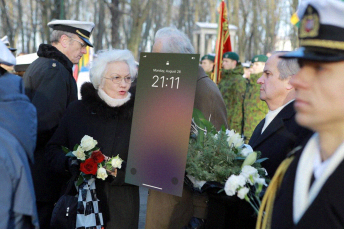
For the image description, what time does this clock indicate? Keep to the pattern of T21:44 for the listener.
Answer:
T21:11
